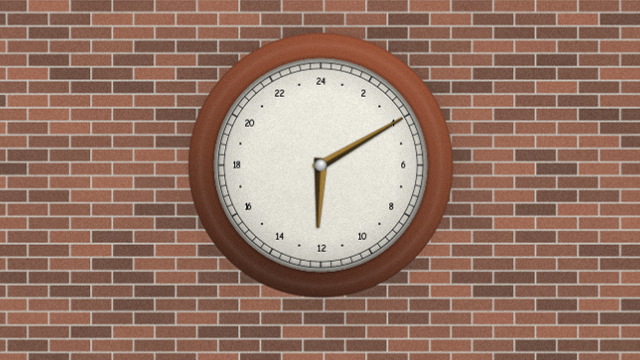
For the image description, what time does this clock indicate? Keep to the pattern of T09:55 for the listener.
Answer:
T12:10
